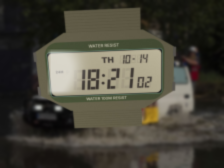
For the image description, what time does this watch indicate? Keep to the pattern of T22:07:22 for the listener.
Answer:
T18:21:02
